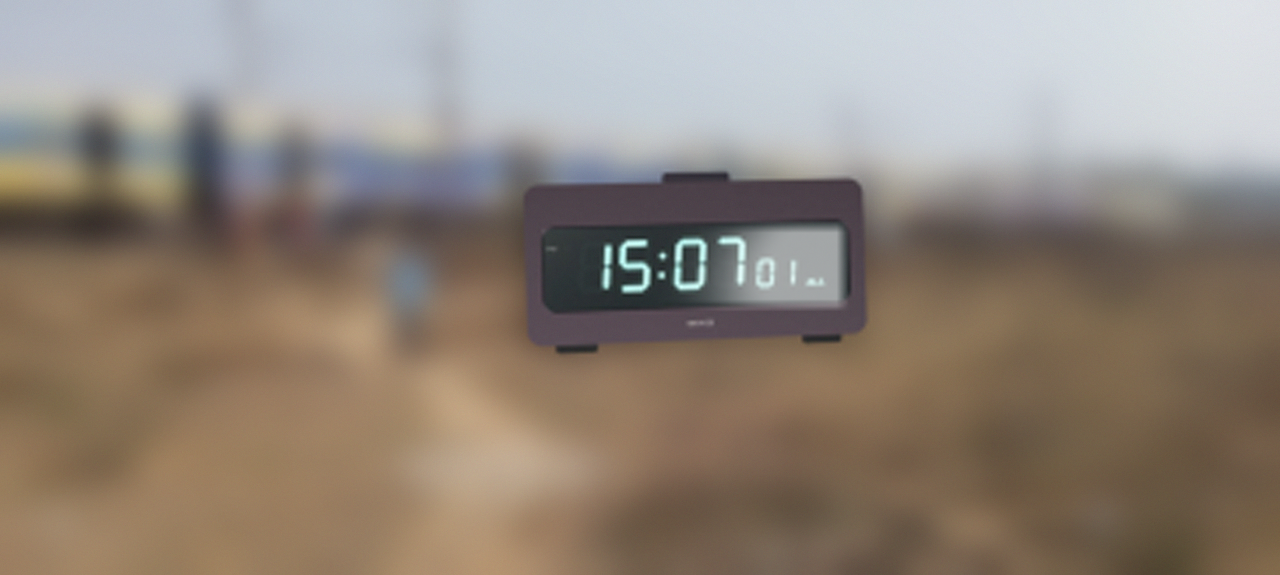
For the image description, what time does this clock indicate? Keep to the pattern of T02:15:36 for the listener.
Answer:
T15:07:01
